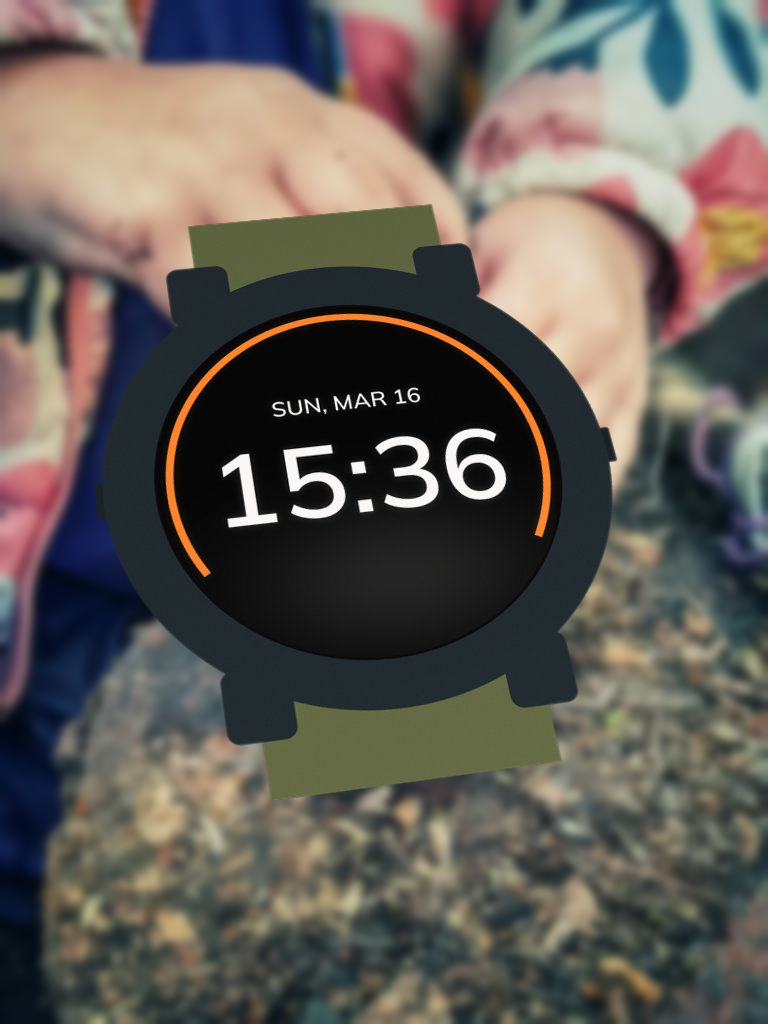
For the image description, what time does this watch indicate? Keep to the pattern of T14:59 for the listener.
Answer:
T15:36
